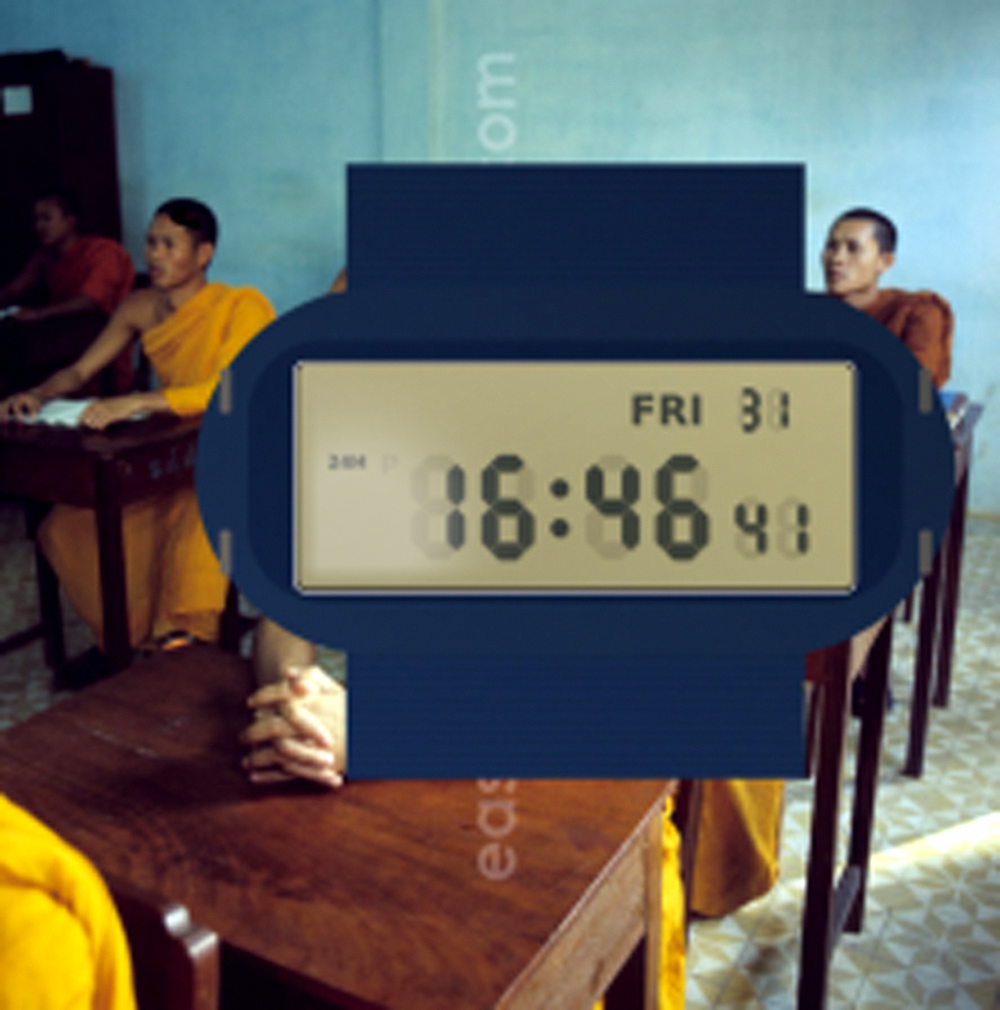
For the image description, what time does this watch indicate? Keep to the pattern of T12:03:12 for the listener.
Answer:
T16:46:41
